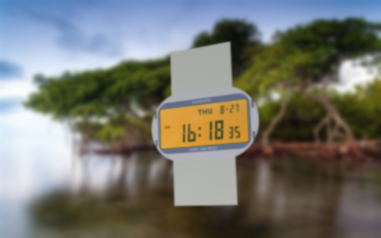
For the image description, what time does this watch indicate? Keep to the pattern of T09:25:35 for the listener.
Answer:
T16:18:35
